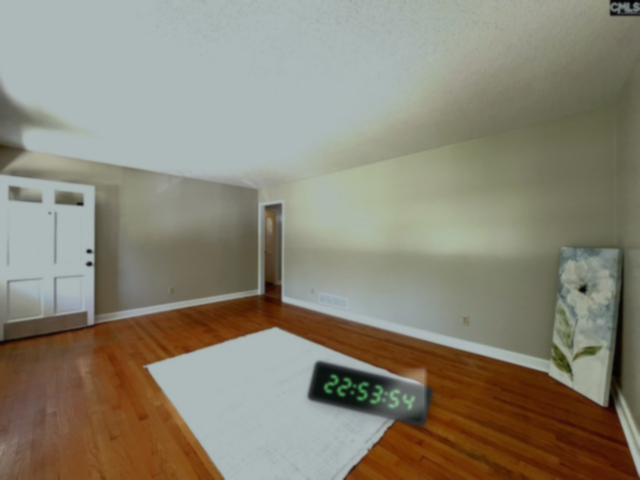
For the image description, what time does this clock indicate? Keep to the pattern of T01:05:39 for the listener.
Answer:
T22:53:54
